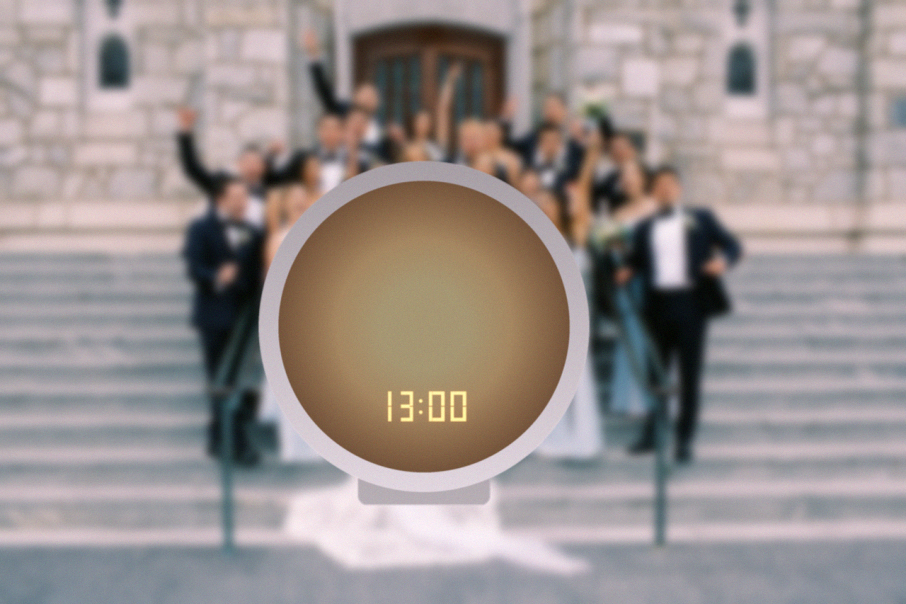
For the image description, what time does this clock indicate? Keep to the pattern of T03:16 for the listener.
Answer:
T13:00
